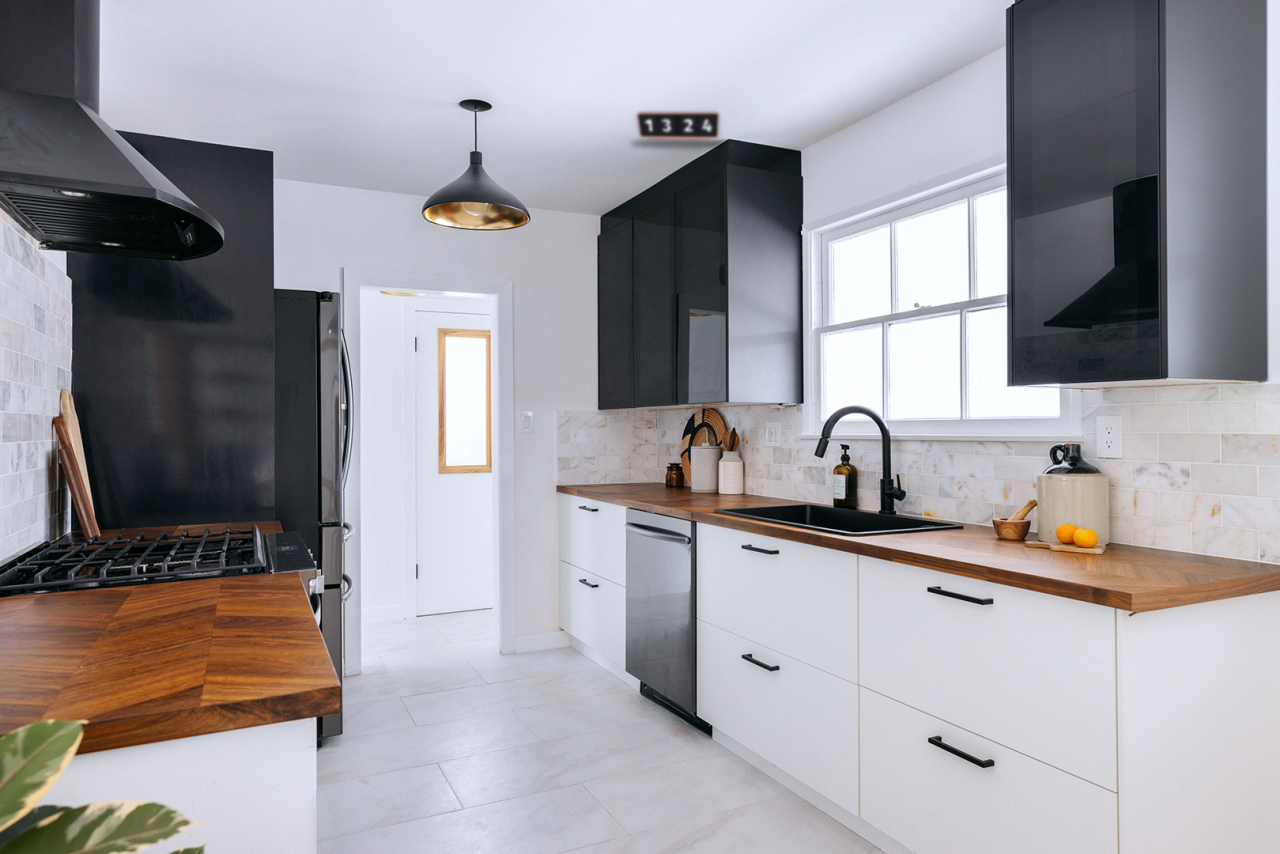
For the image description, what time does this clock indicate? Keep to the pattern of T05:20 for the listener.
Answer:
T13:24
